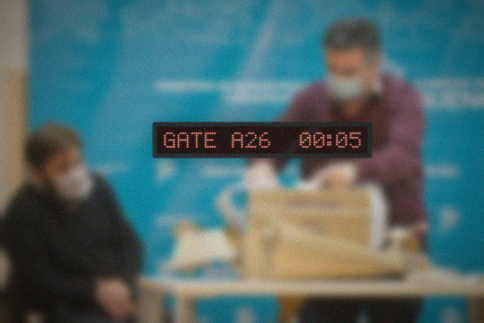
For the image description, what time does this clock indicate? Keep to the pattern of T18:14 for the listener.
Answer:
T00:05
